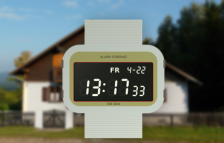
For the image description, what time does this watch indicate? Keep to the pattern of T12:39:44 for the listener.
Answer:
T13:17:33
